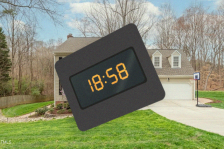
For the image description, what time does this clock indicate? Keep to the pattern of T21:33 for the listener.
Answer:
T18:58
